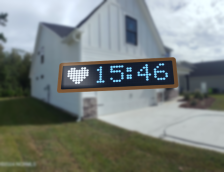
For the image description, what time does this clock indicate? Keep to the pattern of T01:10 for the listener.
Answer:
T15:46
